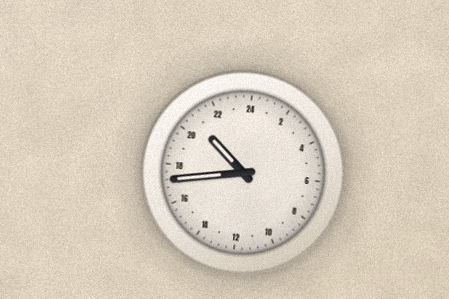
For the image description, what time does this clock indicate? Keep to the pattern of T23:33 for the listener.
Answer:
T20:43
